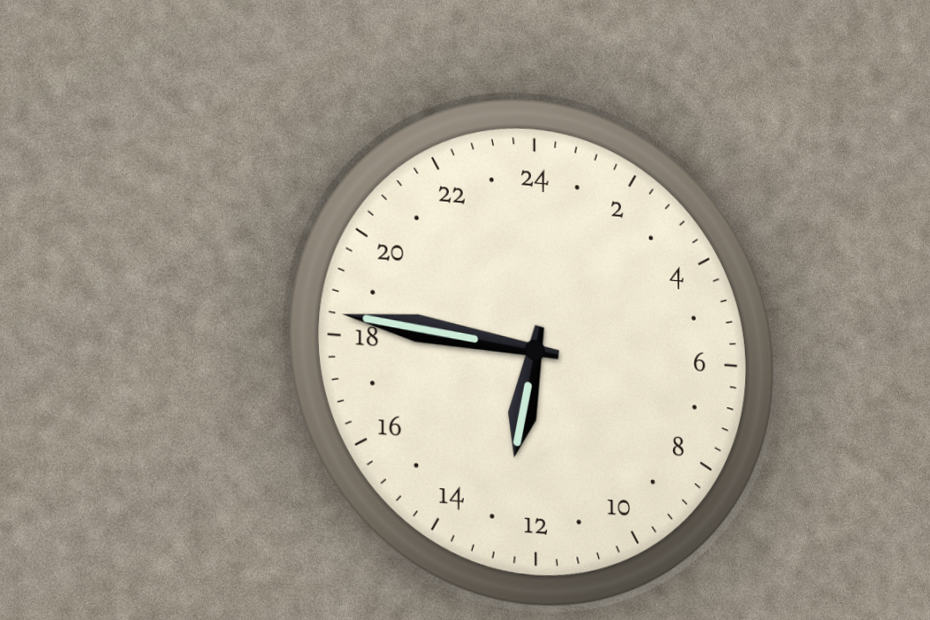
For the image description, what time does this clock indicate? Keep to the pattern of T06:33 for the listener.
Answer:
T12:46
